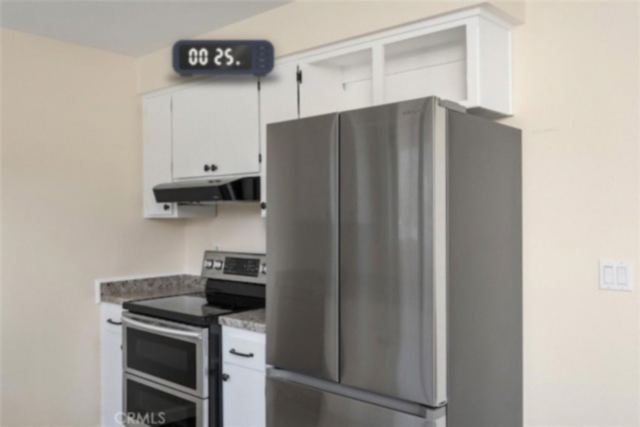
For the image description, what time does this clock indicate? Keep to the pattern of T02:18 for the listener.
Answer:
T00:25
